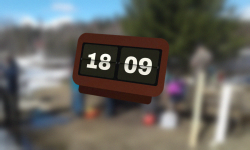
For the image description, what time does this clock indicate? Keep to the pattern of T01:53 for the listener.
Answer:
T18:09
